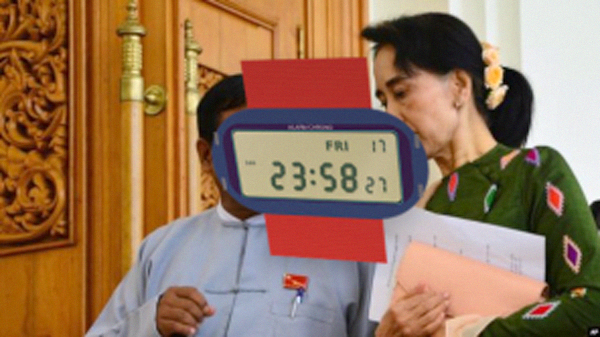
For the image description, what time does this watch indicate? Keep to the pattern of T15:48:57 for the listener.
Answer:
T23:58:27
